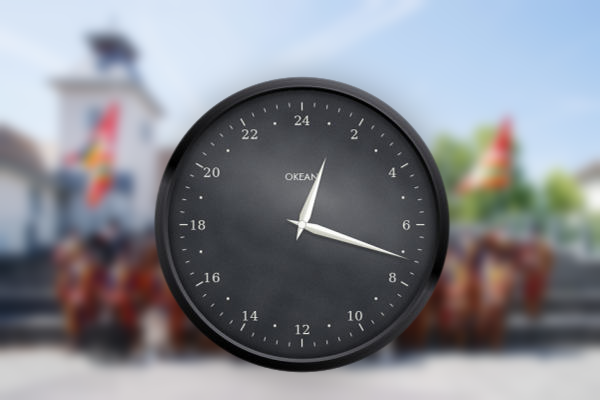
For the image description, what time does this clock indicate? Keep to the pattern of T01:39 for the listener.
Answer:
T01:18
